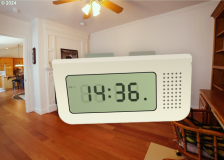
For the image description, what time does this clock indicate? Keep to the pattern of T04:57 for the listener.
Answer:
T14:36
